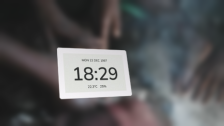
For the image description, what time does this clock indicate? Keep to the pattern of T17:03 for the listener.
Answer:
T18:29
